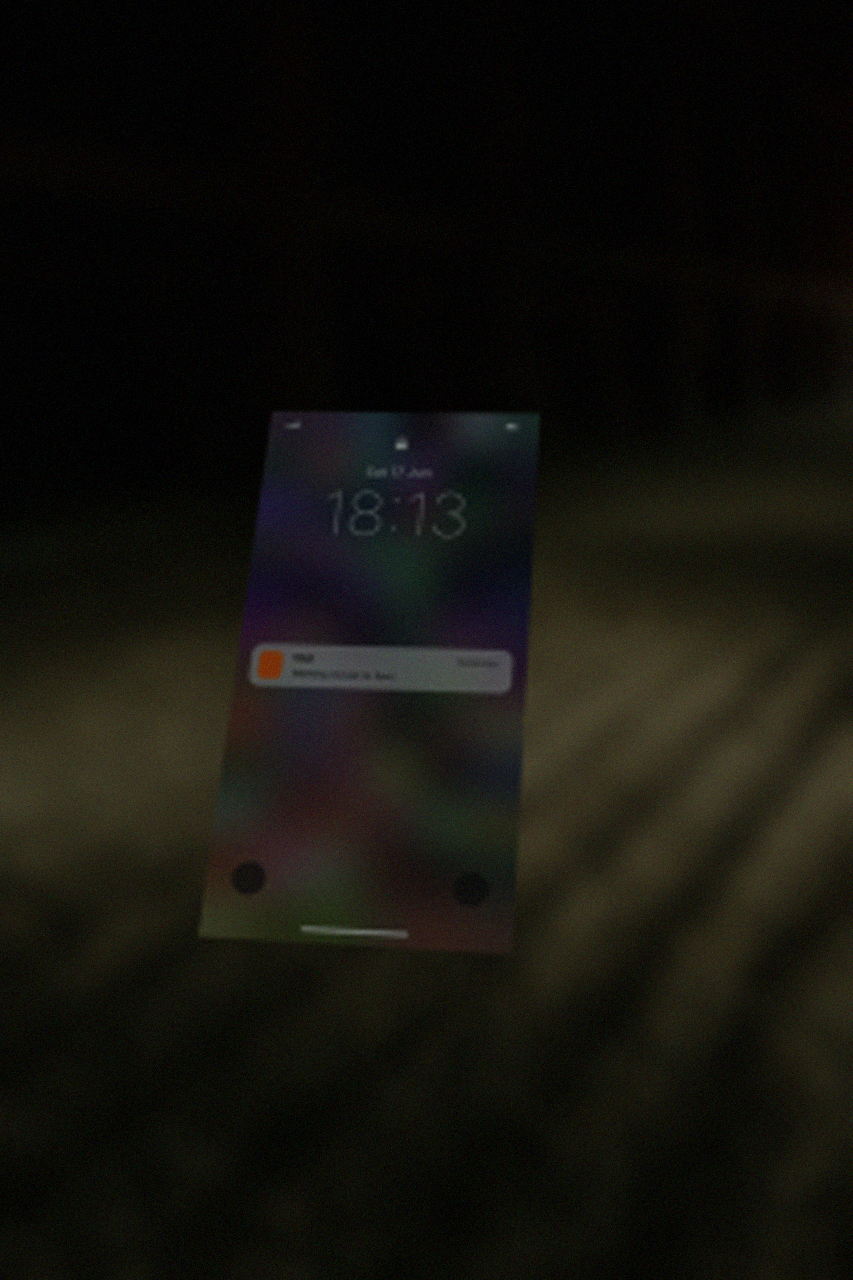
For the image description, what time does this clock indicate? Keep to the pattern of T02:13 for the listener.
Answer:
T18:13
